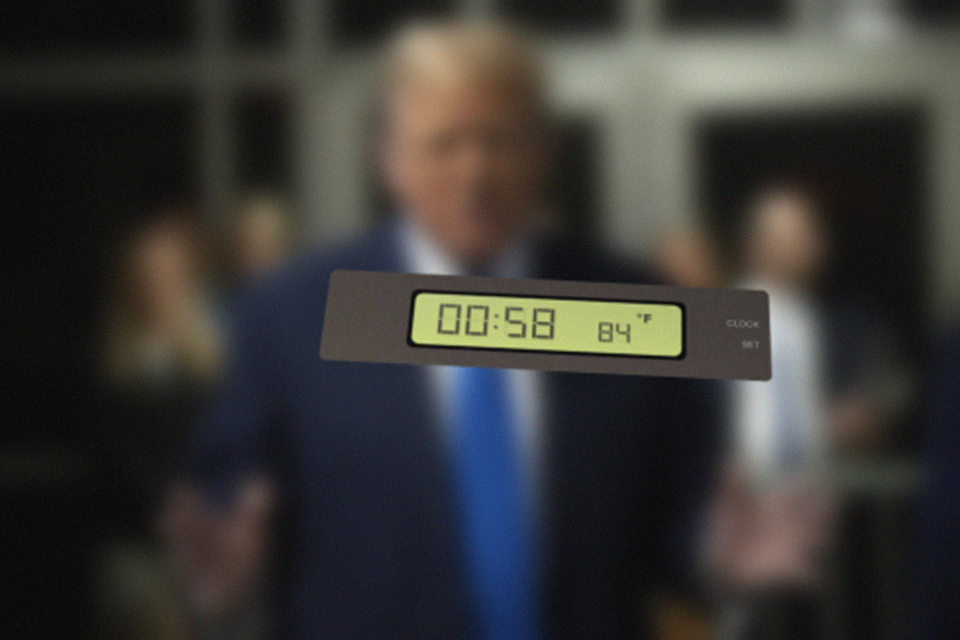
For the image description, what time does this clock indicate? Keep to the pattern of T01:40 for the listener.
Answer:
T00:58
